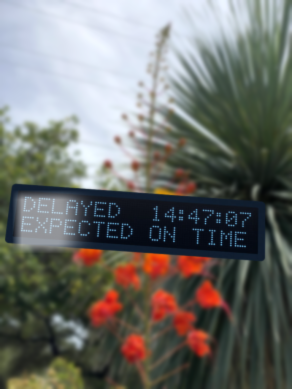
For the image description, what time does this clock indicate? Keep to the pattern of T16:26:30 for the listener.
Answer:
T14:47:07
